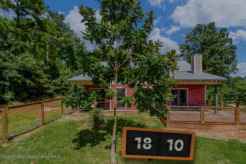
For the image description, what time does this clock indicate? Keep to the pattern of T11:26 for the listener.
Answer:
T18:10
